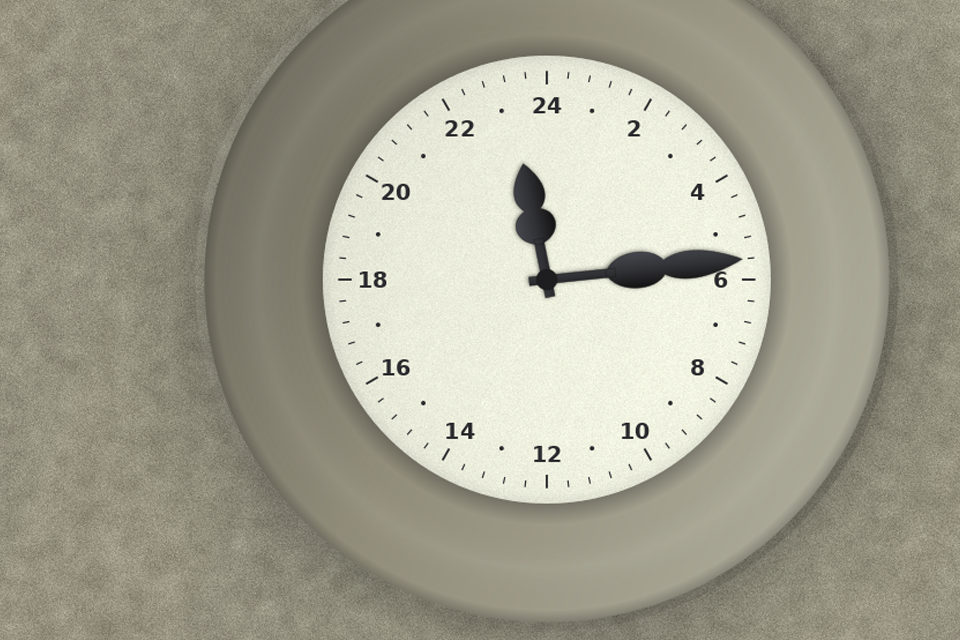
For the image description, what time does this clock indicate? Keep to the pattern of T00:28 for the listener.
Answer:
T23:14
